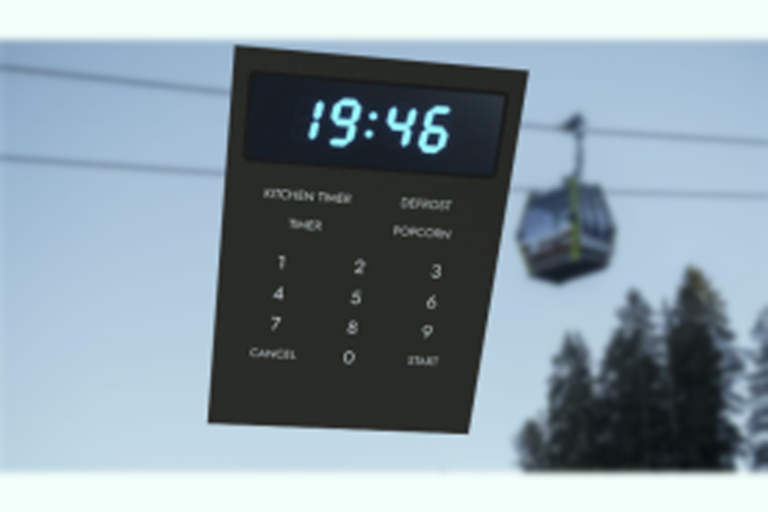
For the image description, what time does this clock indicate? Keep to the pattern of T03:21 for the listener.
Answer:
T19:46
